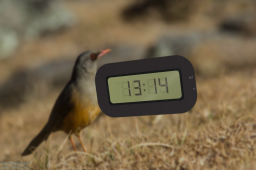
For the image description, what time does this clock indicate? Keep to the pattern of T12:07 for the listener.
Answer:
T13:14
